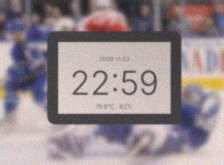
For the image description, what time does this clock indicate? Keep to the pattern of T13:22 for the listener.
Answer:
T22:59
